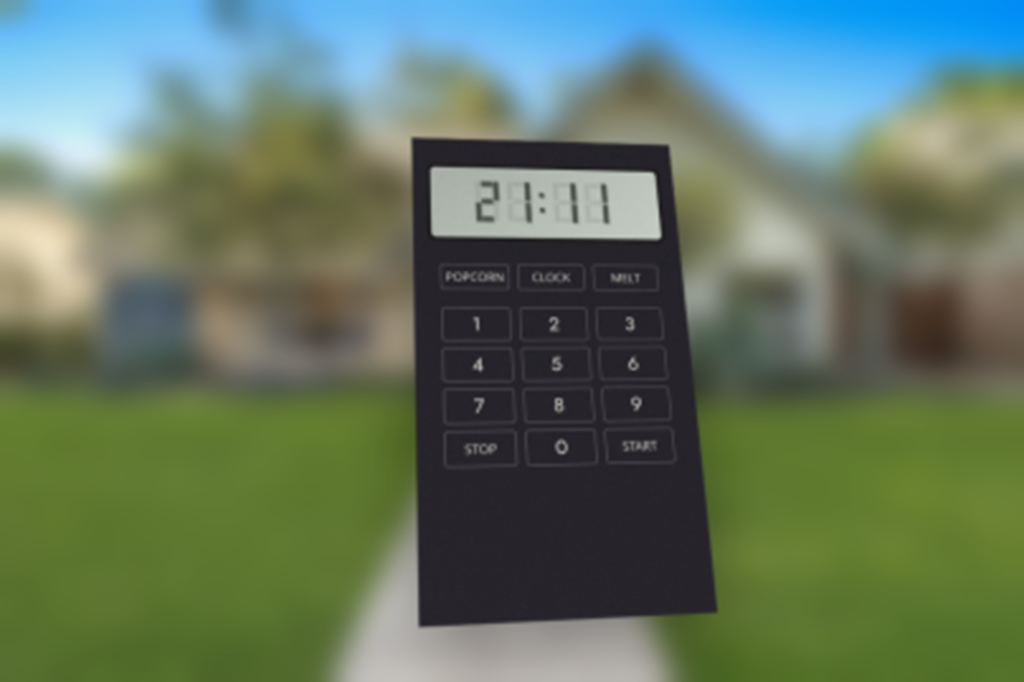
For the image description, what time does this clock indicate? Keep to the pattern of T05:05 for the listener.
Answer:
T21:11
